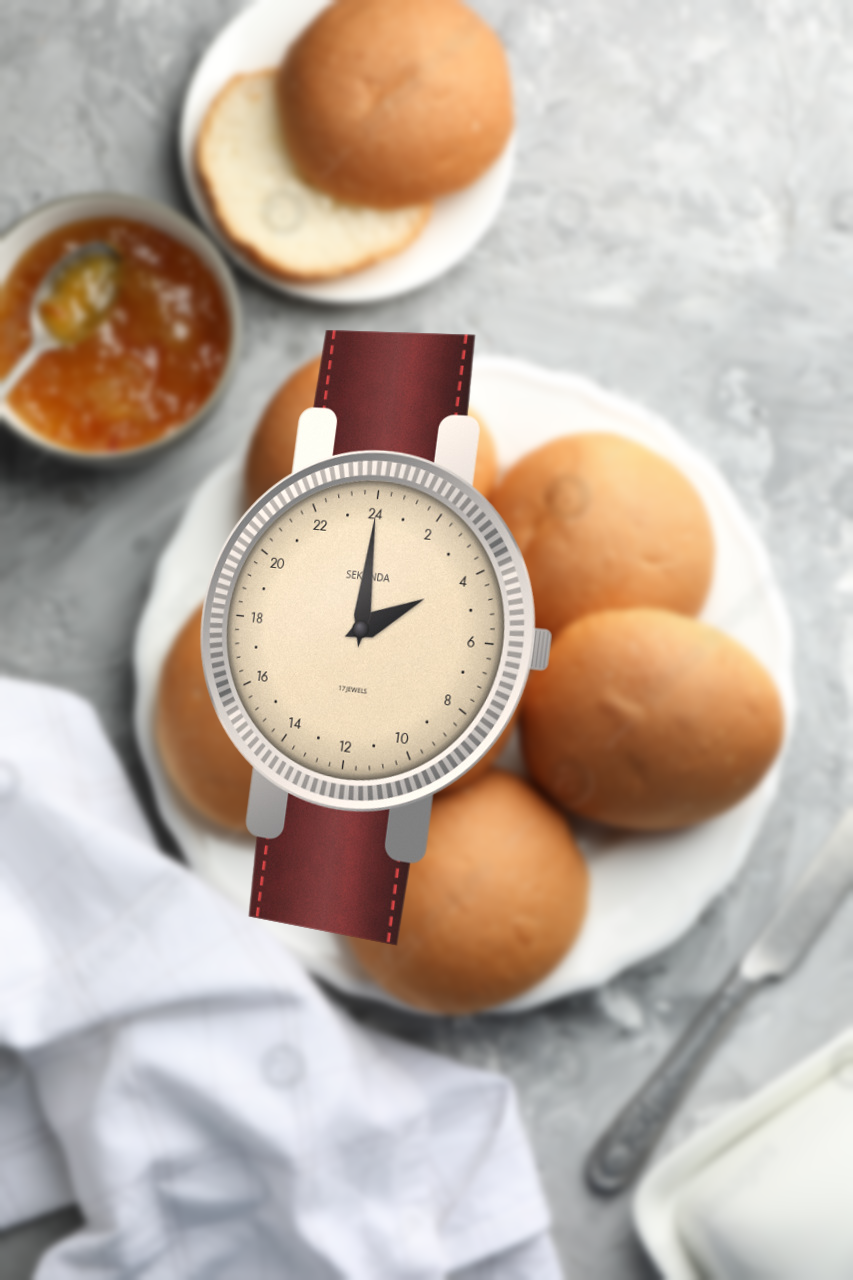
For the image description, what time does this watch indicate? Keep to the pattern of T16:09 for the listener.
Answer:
T04:00
